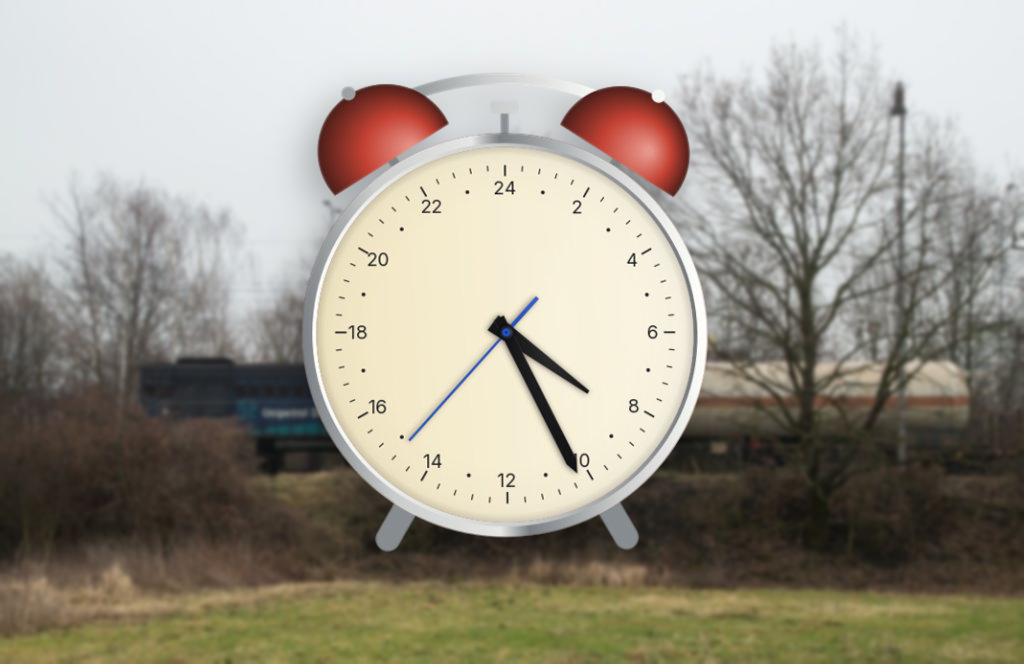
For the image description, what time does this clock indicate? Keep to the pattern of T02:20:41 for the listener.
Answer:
T08:25:37
